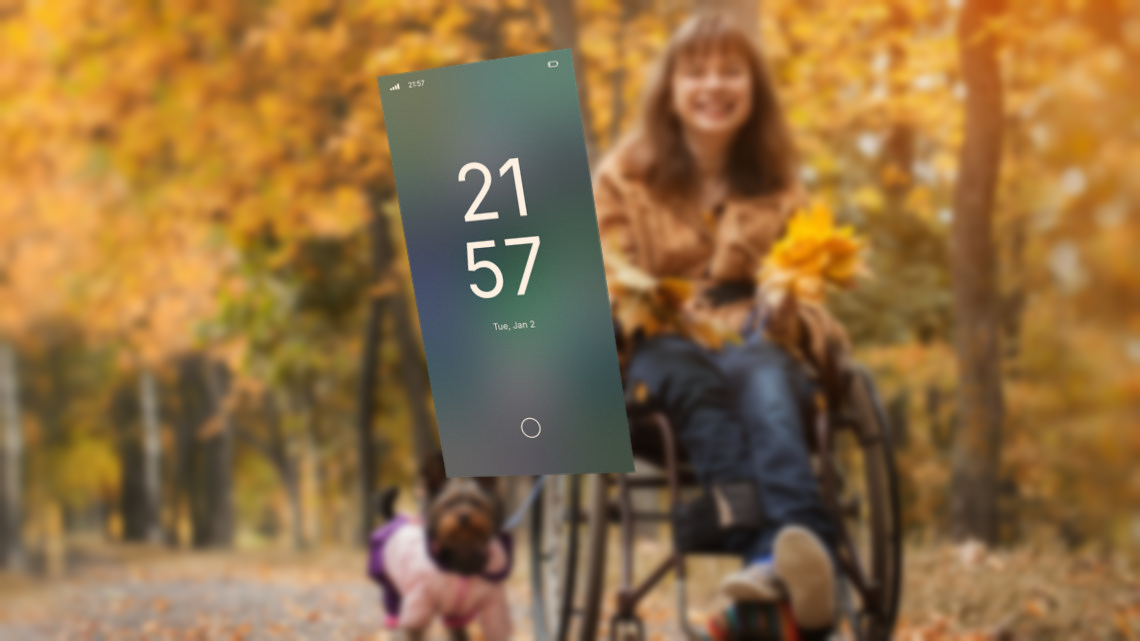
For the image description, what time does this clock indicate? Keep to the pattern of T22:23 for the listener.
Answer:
T21:57
